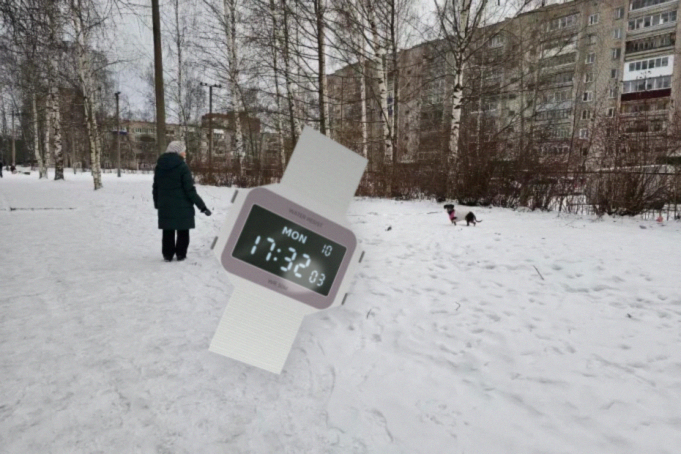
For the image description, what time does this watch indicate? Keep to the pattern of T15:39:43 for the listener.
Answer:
T17:32:03
